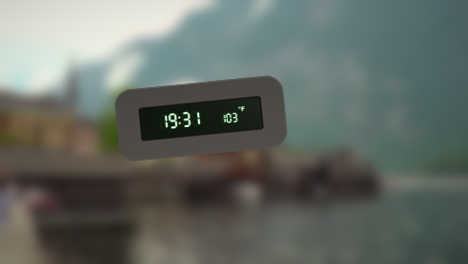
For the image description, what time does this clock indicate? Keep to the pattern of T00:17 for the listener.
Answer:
T19:31
